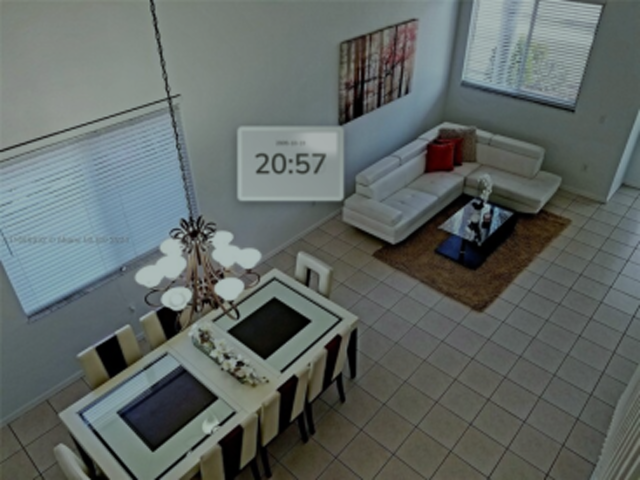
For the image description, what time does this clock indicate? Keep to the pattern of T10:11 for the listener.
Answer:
T20:57
